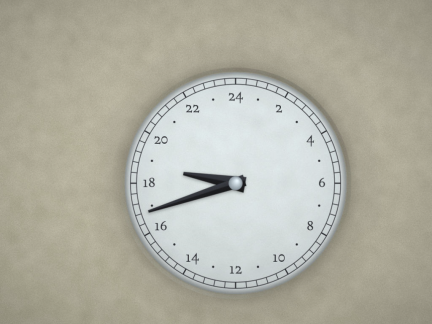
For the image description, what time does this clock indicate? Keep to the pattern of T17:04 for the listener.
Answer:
T18:42
